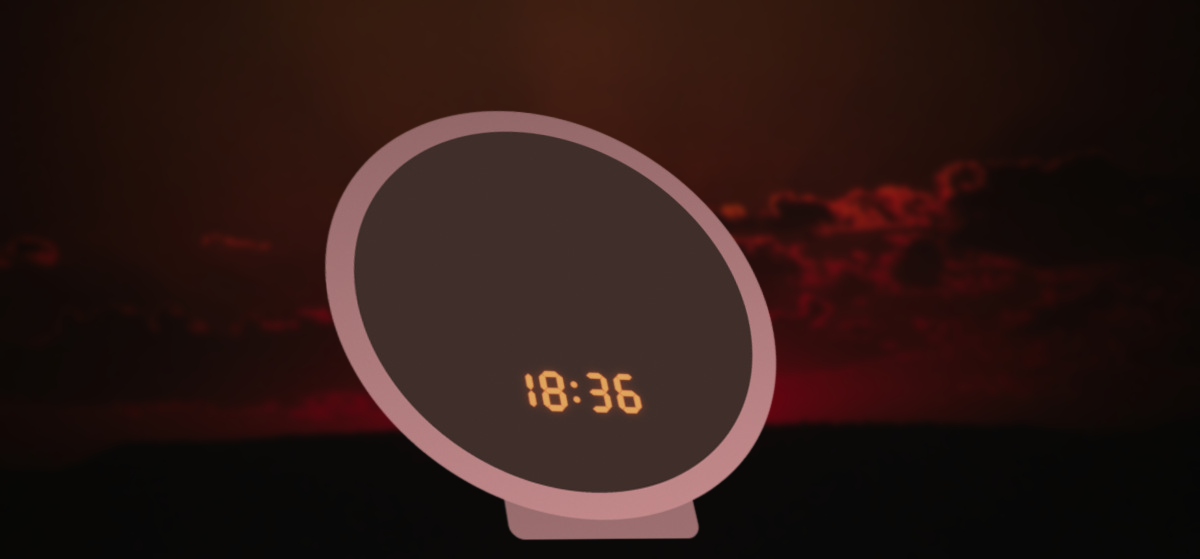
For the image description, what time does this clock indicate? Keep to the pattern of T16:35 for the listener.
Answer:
T18:36
